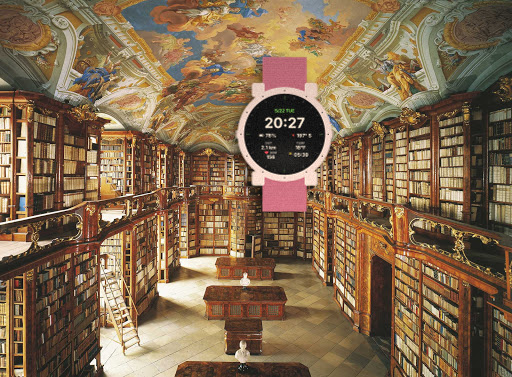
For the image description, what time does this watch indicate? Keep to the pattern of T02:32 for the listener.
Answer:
T20:27
